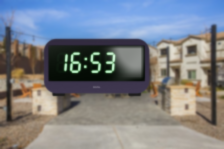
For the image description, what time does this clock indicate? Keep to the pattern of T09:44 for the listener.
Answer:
T16:53
